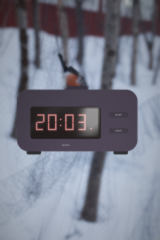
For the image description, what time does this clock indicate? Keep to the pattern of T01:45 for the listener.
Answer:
T20:03
